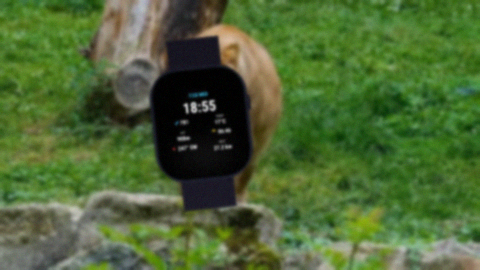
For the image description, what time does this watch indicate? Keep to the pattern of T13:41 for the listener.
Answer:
T18:55
